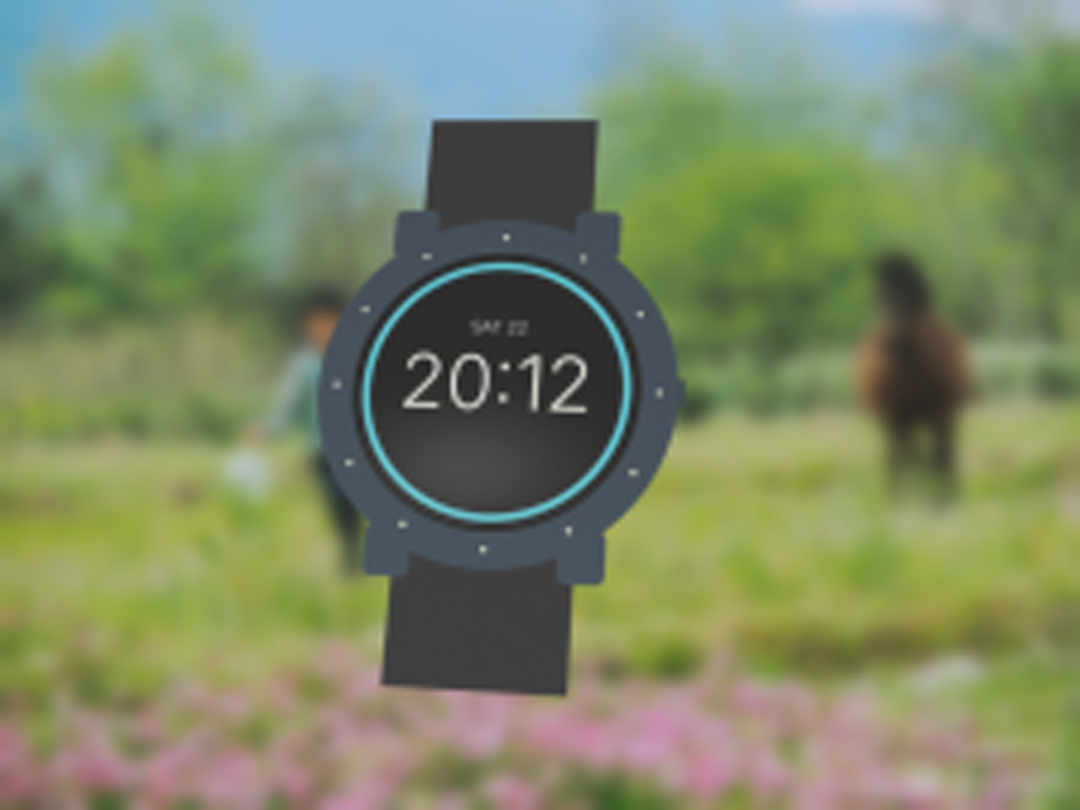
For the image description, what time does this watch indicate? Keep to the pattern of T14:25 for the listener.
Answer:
T20:12
